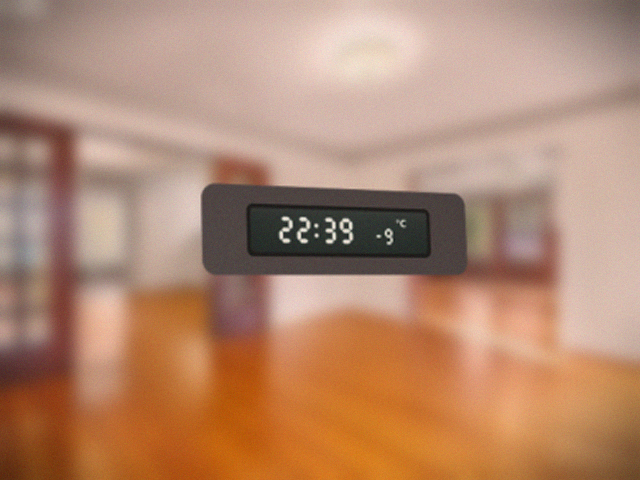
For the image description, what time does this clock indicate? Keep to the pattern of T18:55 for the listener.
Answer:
T22:39
